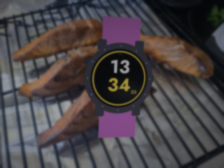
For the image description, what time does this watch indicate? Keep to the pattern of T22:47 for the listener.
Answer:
T13:34
